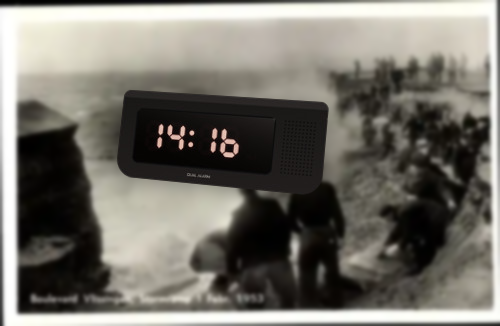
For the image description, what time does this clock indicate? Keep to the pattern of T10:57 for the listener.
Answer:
T14:16
